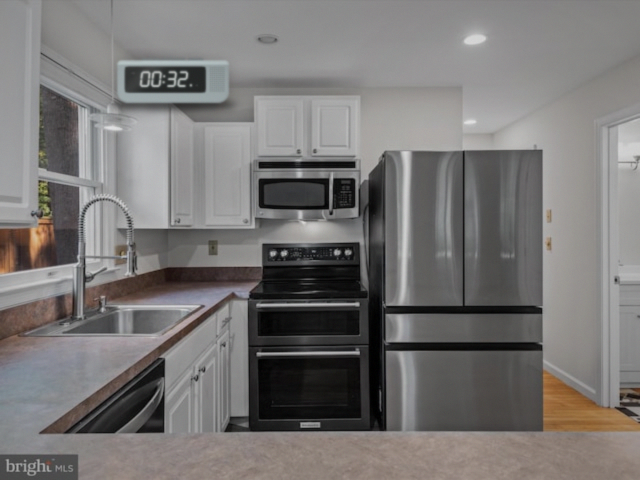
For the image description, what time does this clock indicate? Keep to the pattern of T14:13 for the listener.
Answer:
T00:32
